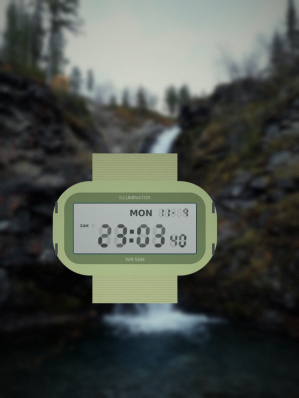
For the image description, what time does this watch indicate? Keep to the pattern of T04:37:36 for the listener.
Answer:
T23:03:40
